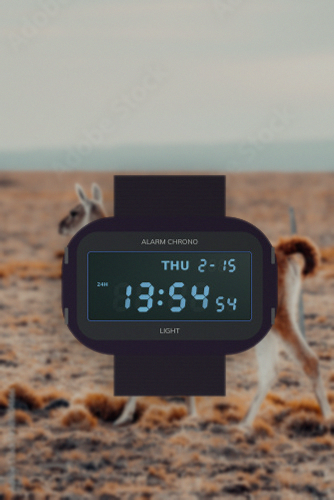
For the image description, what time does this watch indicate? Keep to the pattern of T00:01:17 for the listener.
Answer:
T13:54:54
